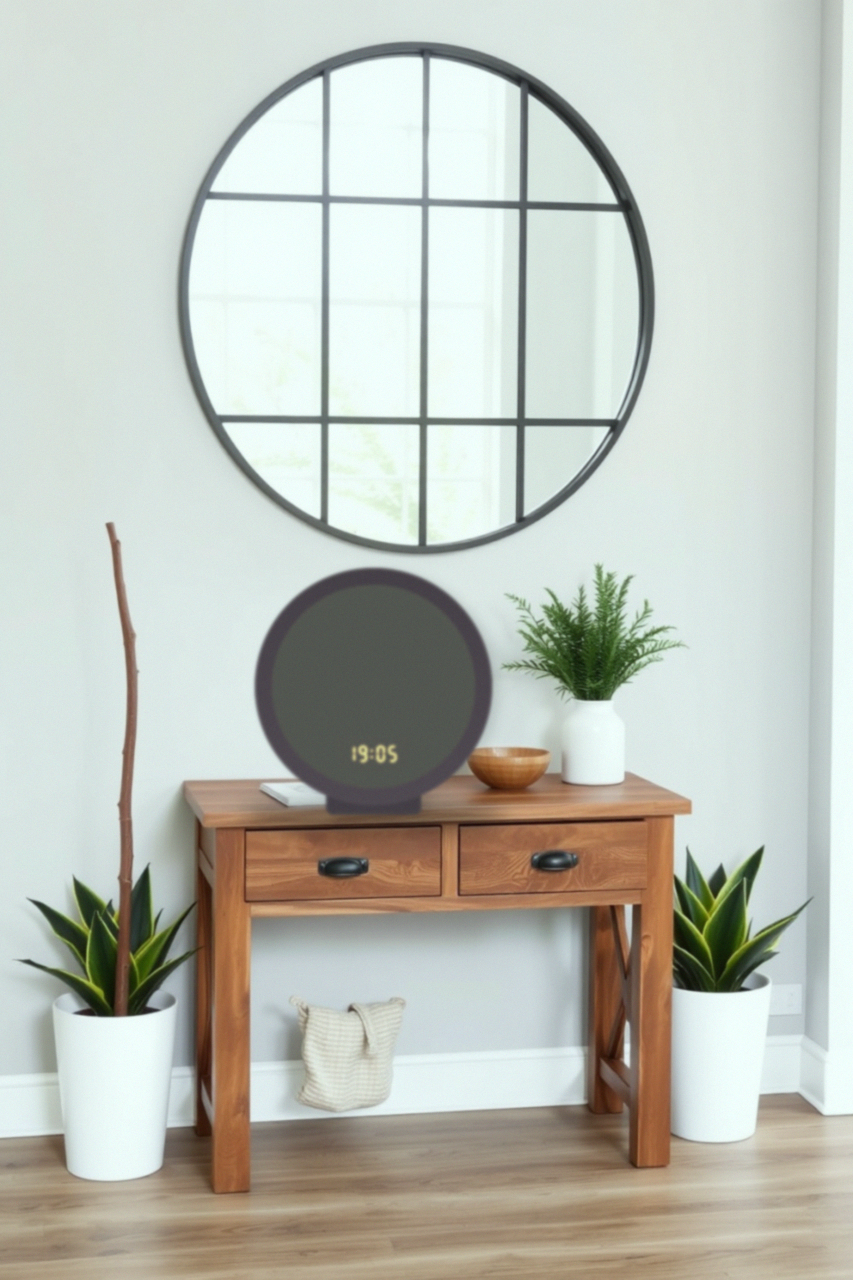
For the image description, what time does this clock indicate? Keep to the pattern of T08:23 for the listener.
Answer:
T19:05
